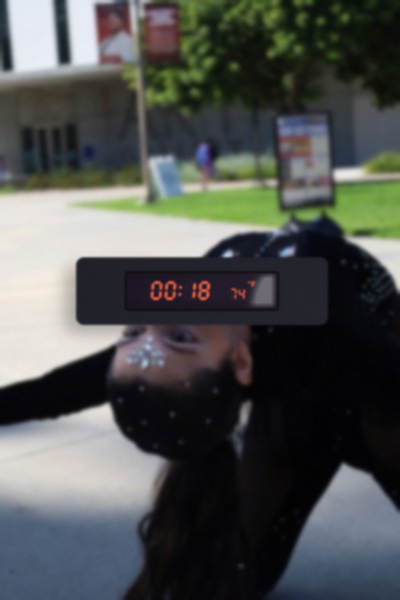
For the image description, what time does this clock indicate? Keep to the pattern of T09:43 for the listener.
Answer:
T00:18
